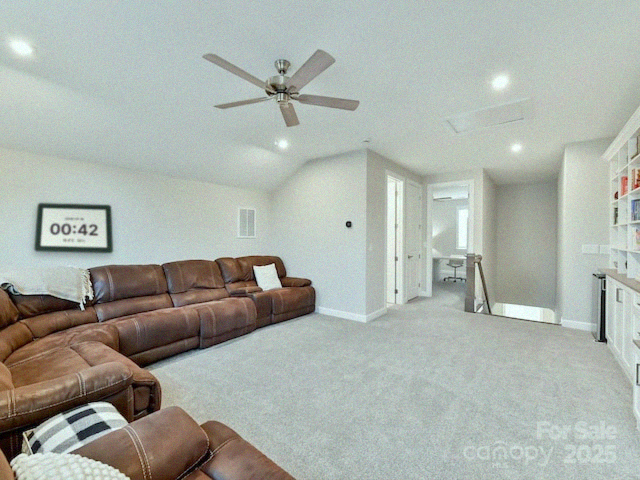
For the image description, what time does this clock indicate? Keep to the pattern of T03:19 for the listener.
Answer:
T00:42
